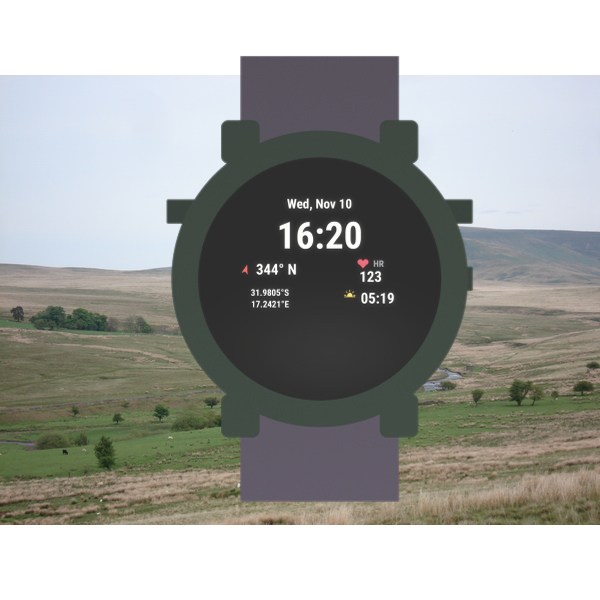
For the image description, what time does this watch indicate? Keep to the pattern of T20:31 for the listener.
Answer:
T16:20
